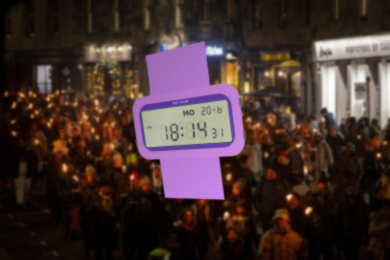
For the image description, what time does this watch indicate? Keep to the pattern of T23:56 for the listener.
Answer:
T18:14
